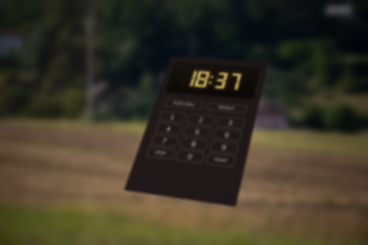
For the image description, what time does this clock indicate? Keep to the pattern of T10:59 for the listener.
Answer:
T18:37
